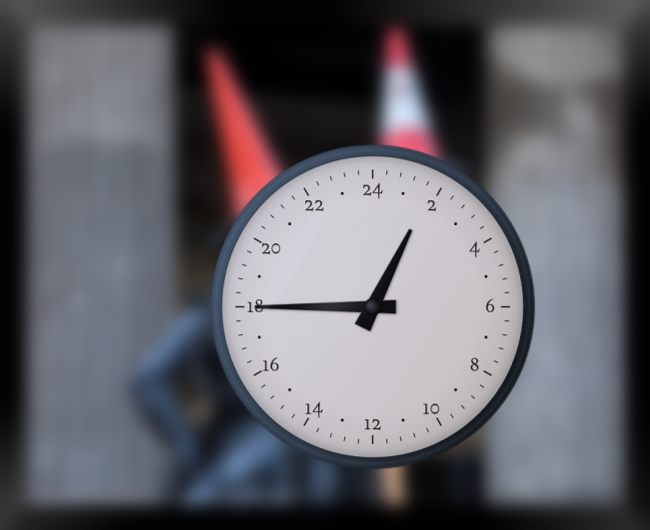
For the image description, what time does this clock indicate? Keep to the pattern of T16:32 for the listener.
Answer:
T01:45
